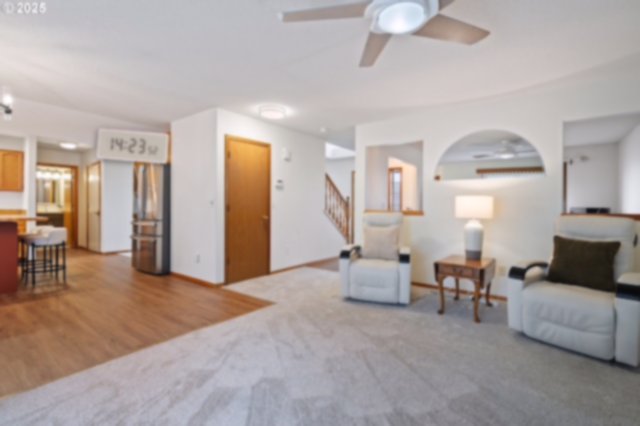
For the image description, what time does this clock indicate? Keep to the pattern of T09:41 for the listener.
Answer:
T14:23
